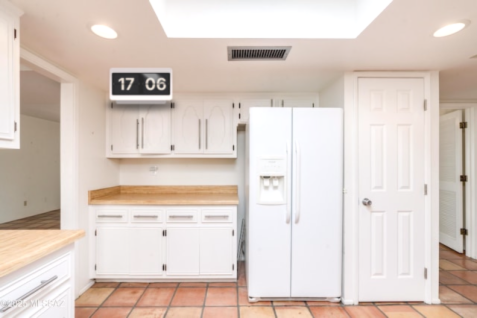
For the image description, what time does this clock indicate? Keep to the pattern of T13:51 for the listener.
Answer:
T17:06
